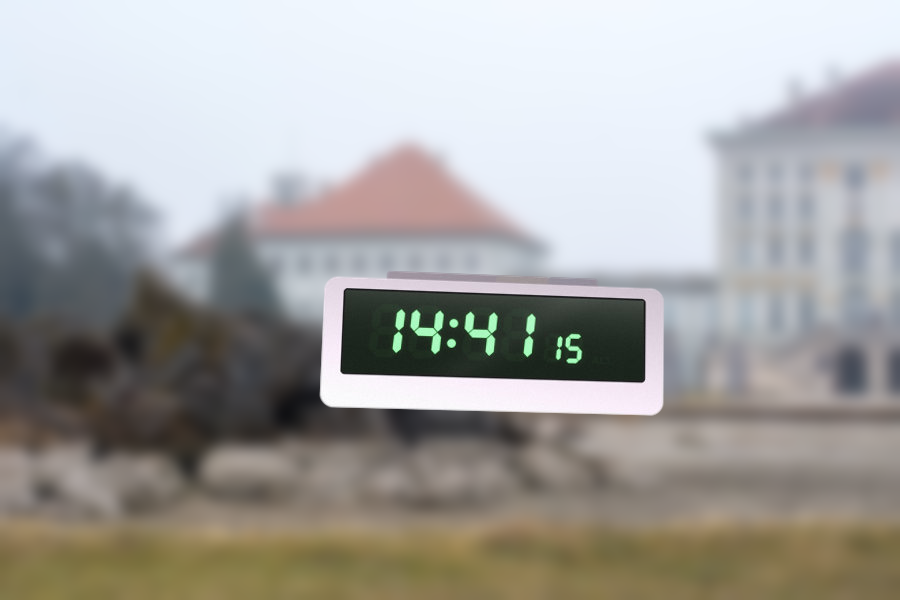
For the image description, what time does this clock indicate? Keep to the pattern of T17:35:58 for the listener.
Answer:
T14:41:15
